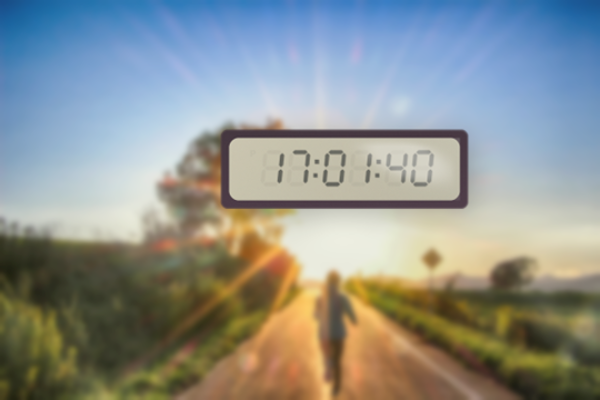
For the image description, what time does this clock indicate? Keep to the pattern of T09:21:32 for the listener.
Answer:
T17:01:40
